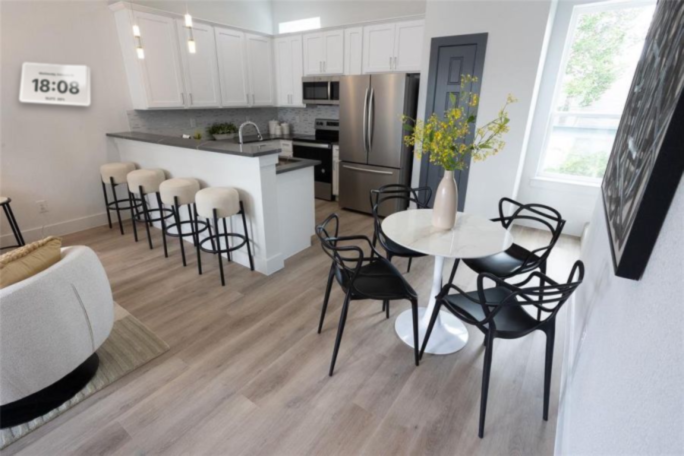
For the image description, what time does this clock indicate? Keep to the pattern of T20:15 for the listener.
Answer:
T18:08
